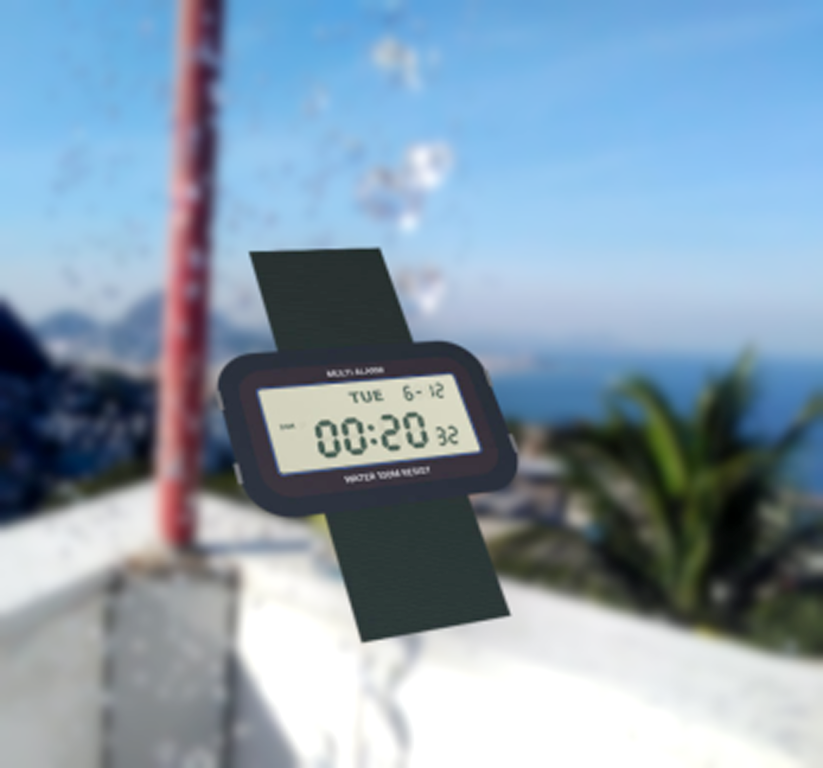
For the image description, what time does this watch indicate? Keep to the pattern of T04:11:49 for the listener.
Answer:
T00:20:32
